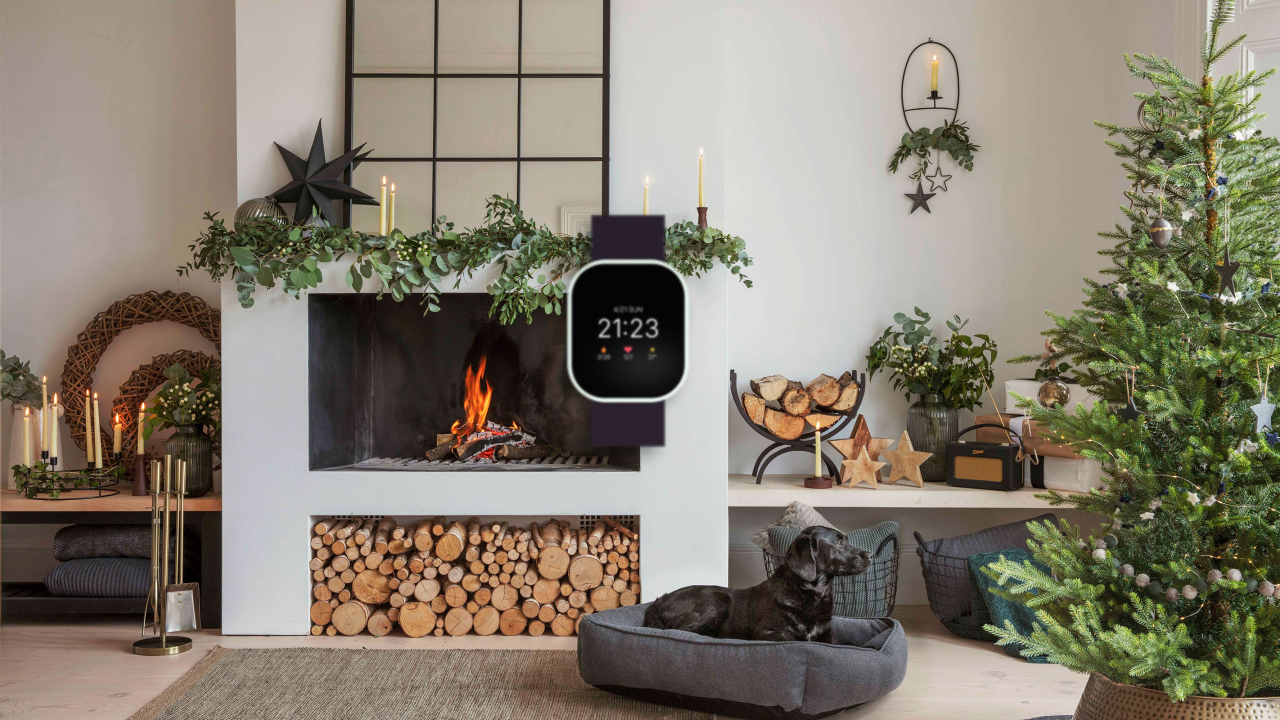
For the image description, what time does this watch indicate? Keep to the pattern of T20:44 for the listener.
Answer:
T21:23
